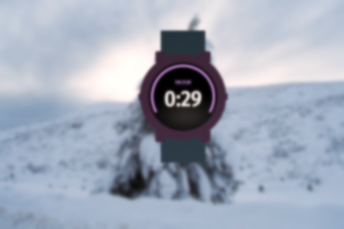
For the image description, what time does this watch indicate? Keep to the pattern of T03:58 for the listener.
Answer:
T00:29
